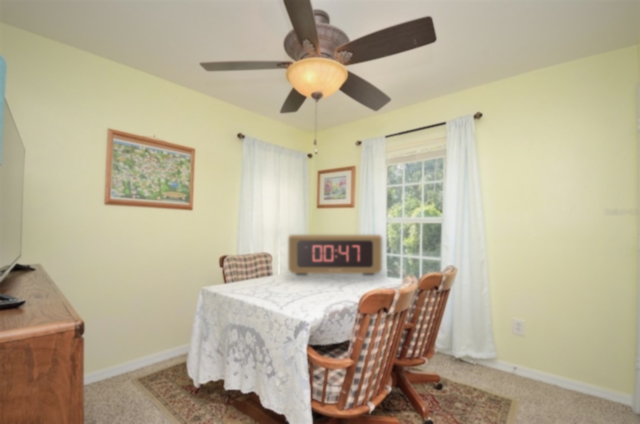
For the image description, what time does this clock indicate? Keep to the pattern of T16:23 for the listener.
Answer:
T00:47
